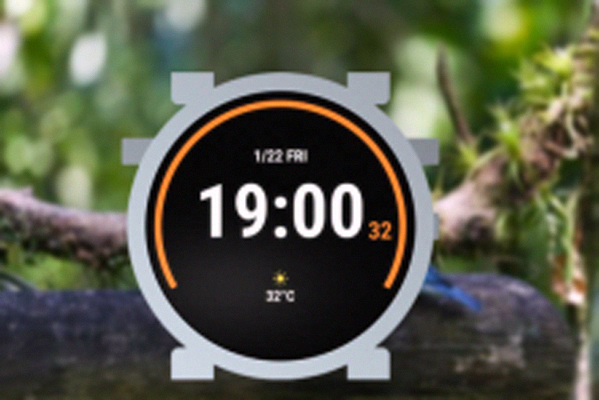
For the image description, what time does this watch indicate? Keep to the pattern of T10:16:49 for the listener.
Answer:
T19:00:32
